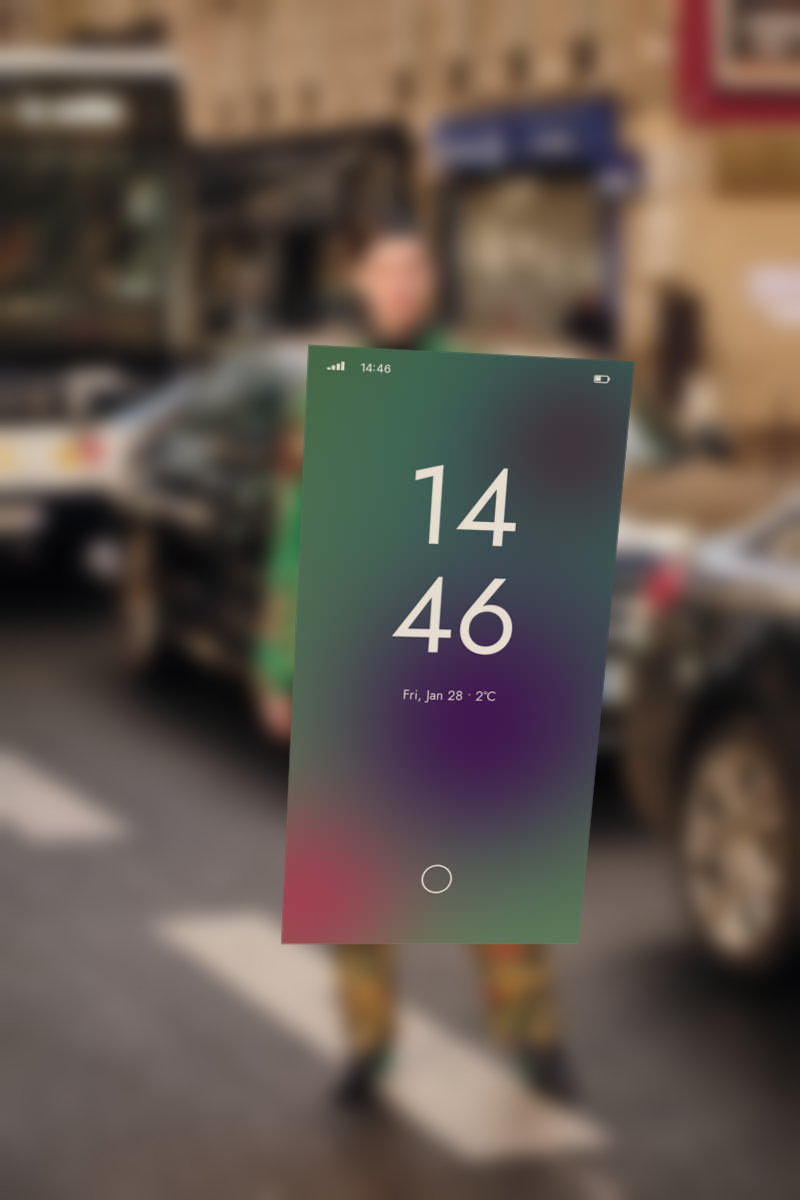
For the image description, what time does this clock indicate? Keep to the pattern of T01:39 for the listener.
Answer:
T14:46
